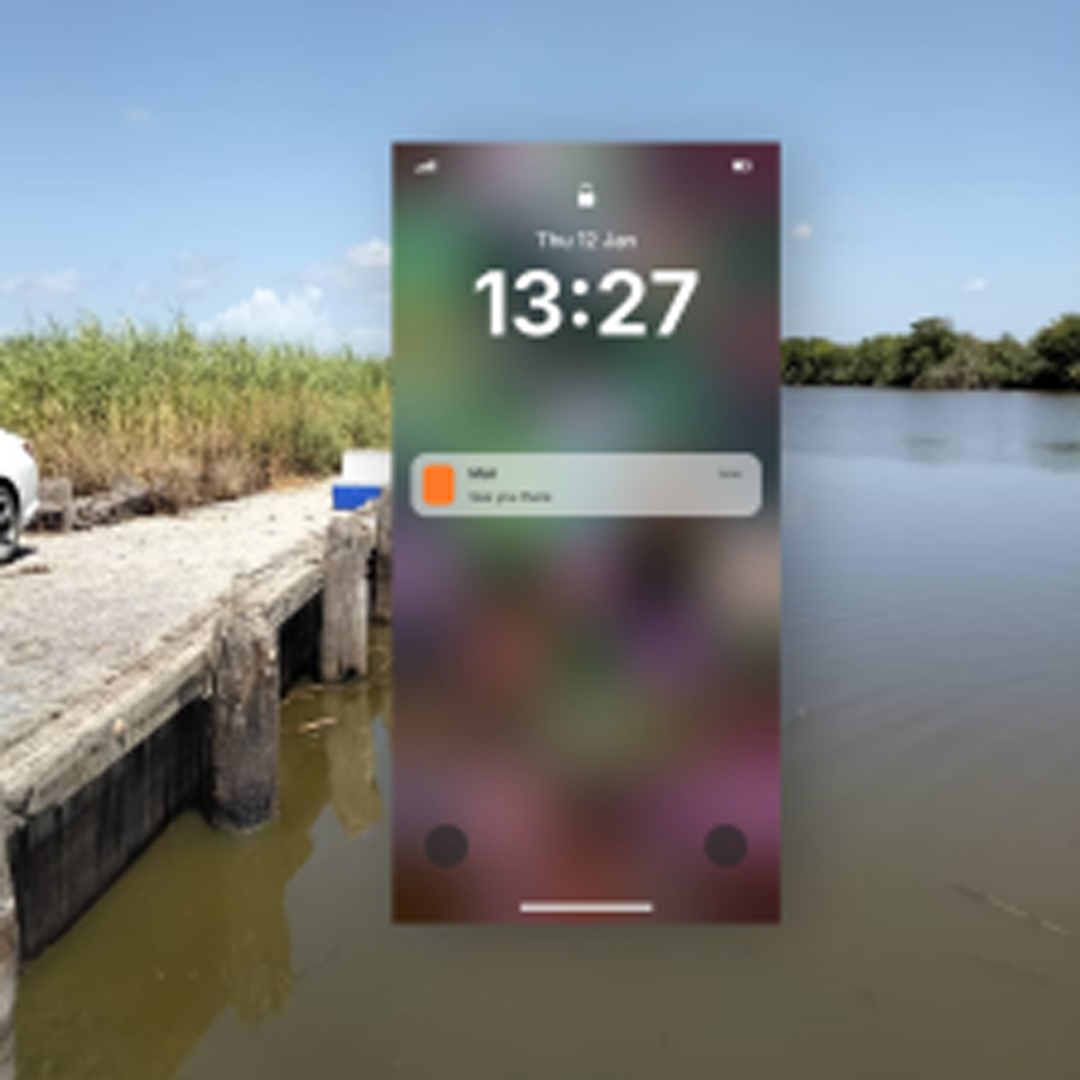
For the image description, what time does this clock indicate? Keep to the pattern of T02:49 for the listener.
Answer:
T13:27
